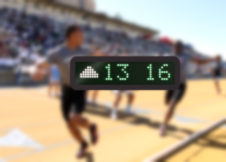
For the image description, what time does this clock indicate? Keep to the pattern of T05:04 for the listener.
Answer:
T13:16
